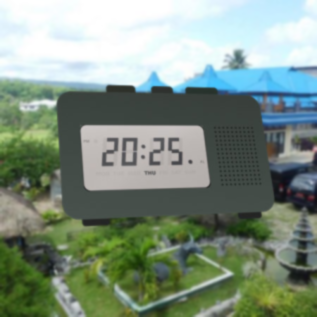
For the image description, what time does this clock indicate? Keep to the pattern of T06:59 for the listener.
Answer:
T20:25
